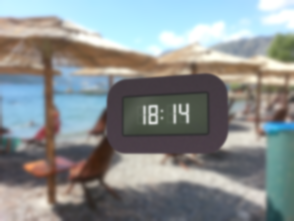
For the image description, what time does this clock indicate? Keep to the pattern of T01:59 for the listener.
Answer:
T18:14
